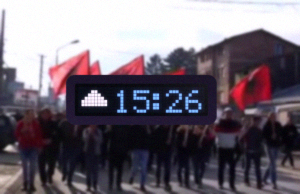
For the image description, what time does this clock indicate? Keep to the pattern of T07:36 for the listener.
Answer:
T15:26
